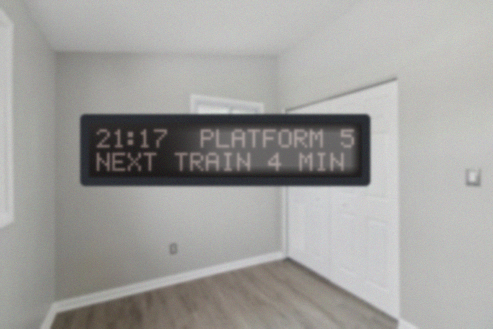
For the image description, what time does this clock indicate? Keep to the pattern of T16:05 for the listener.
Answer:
T21:17
